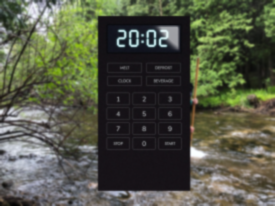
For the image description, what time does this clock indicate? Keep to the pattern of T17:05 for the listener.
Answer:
T20:02
